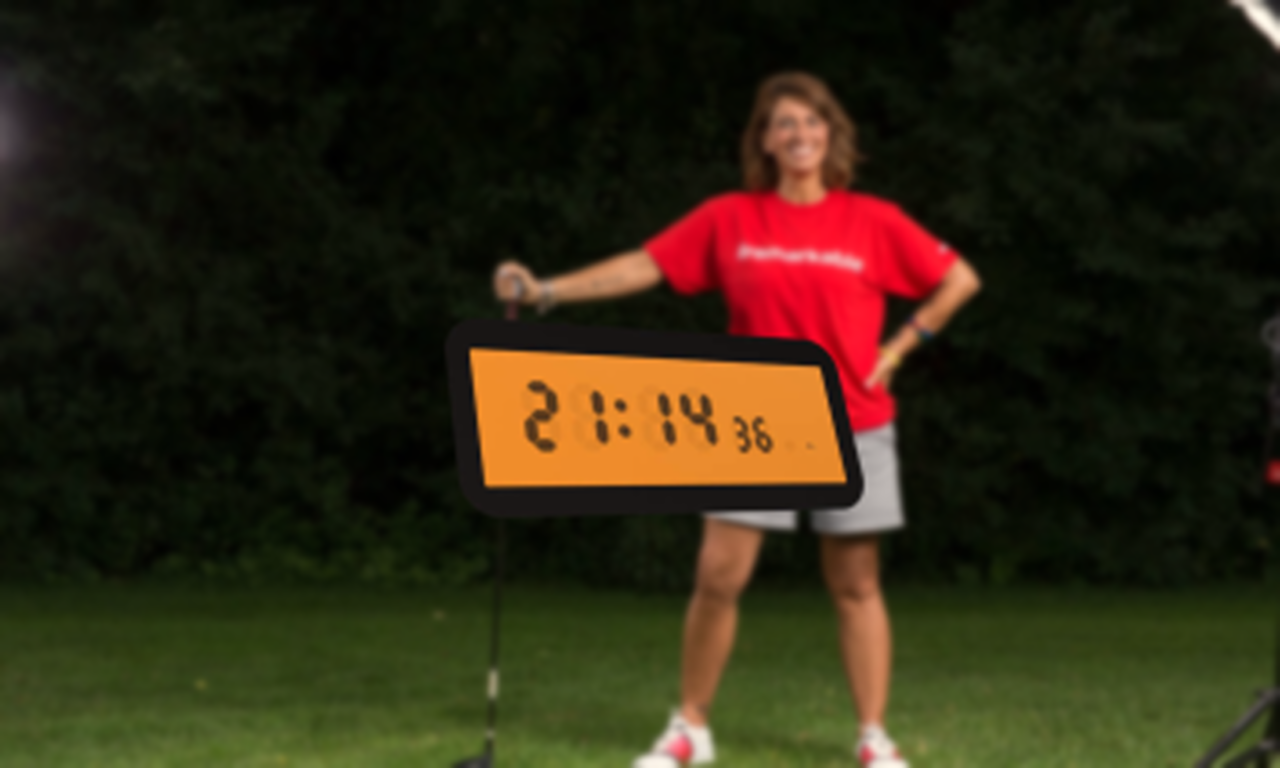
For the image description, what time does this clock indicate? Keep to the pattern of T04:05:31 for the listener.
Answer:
T21:14:36
